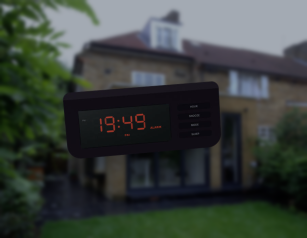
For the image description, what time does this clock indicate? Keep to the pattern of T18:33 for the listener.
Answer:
T19:49
